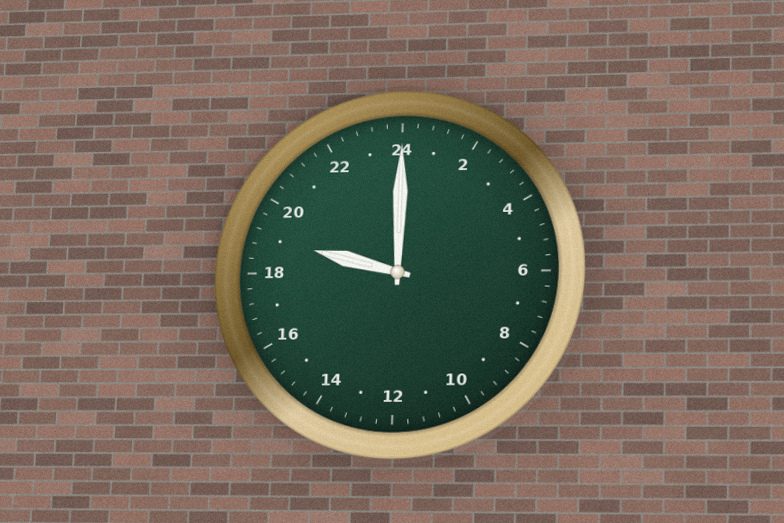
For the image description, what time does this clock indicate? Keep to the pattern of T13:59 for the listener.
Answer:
T19:00
